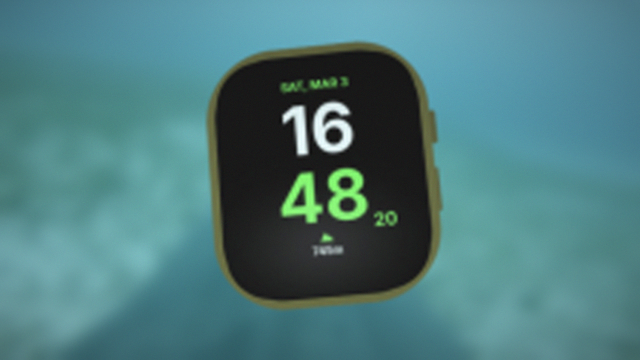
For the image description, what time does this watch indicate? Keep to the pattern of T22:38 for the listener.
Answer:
T16:48
